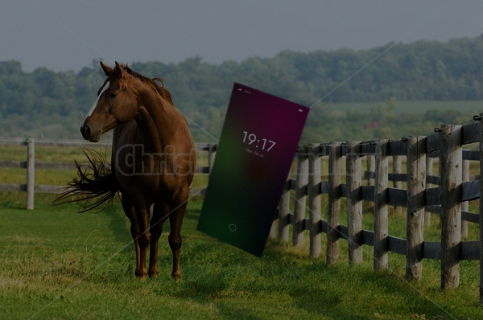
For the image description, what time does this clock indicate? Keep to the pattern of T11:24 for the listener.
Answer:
T19:17
